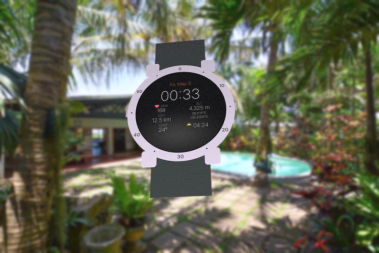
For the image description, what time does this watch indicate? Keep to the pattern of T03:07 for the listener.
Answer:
T00:33
